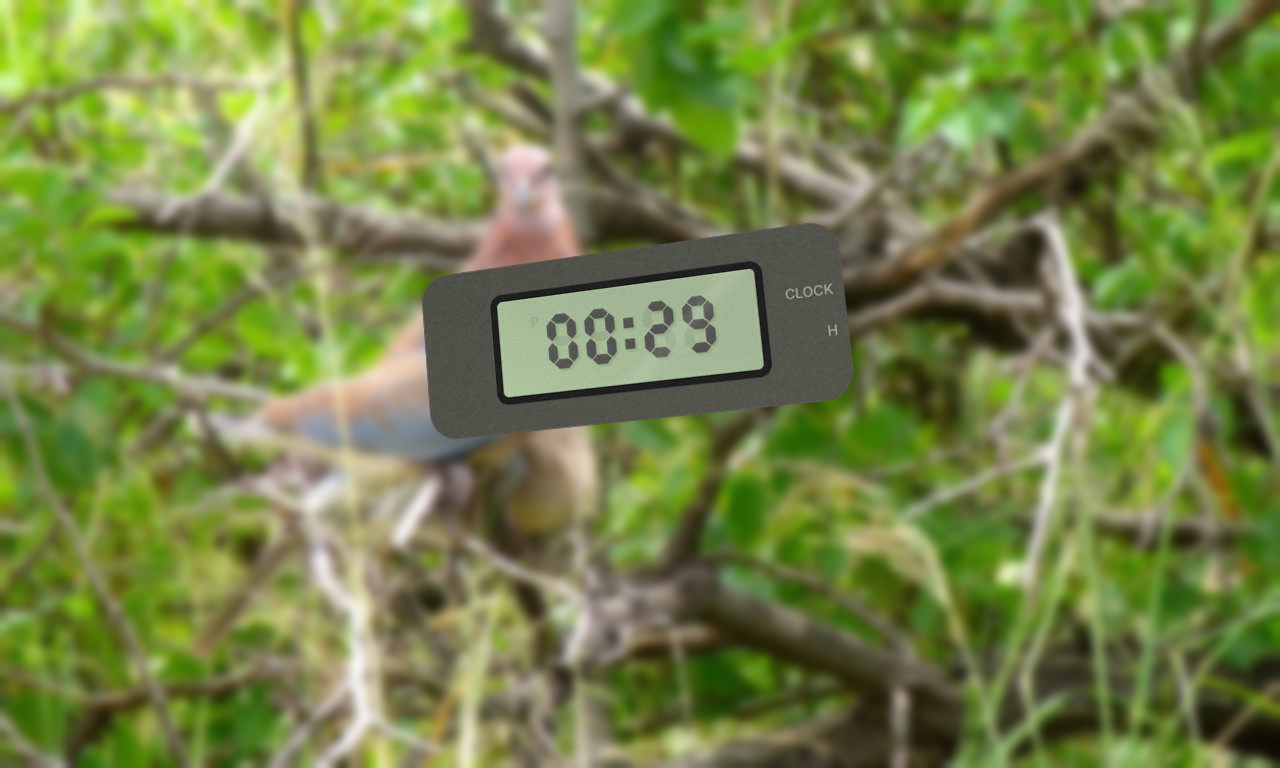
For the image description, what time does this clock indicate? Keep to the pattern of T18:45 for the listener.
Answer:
T00:29
